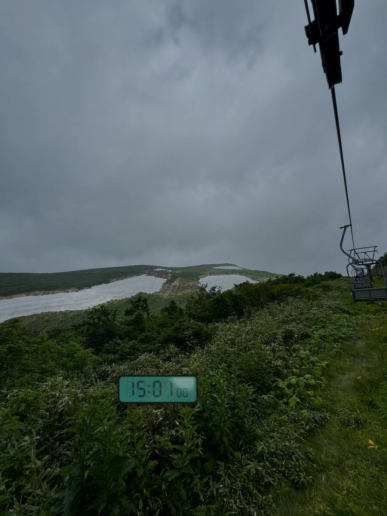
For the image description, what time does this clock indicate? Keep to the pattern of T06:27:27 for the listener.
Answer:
T15:01:00
